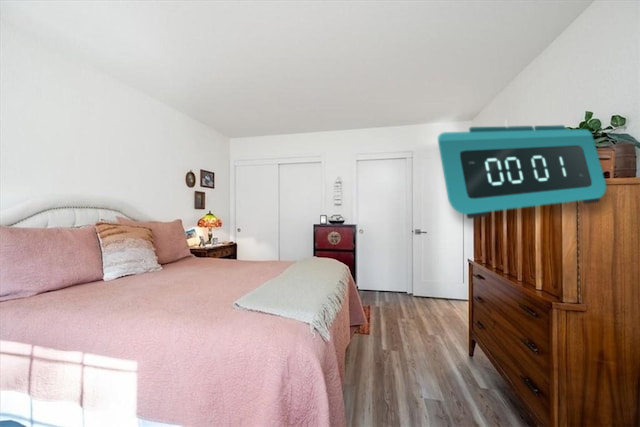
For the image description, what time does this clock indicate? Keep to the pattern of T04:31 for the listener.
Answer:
T00:01
